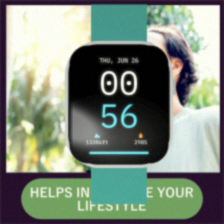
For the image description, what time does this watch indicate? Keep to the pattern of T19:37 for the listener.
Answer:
T00:56
